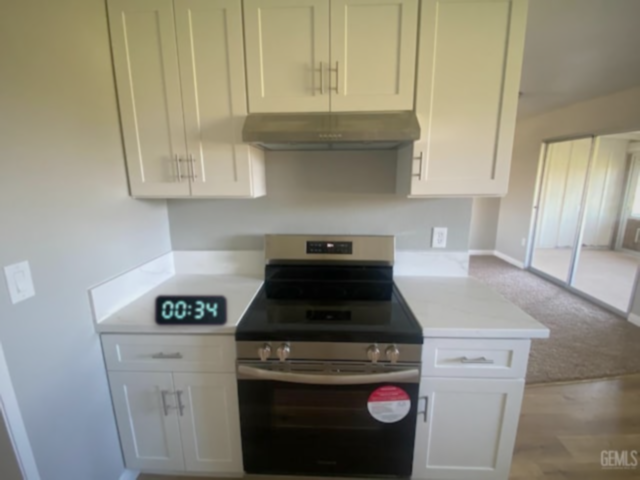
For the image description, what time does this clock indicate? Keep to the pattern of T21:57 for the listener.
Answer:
T00:34
